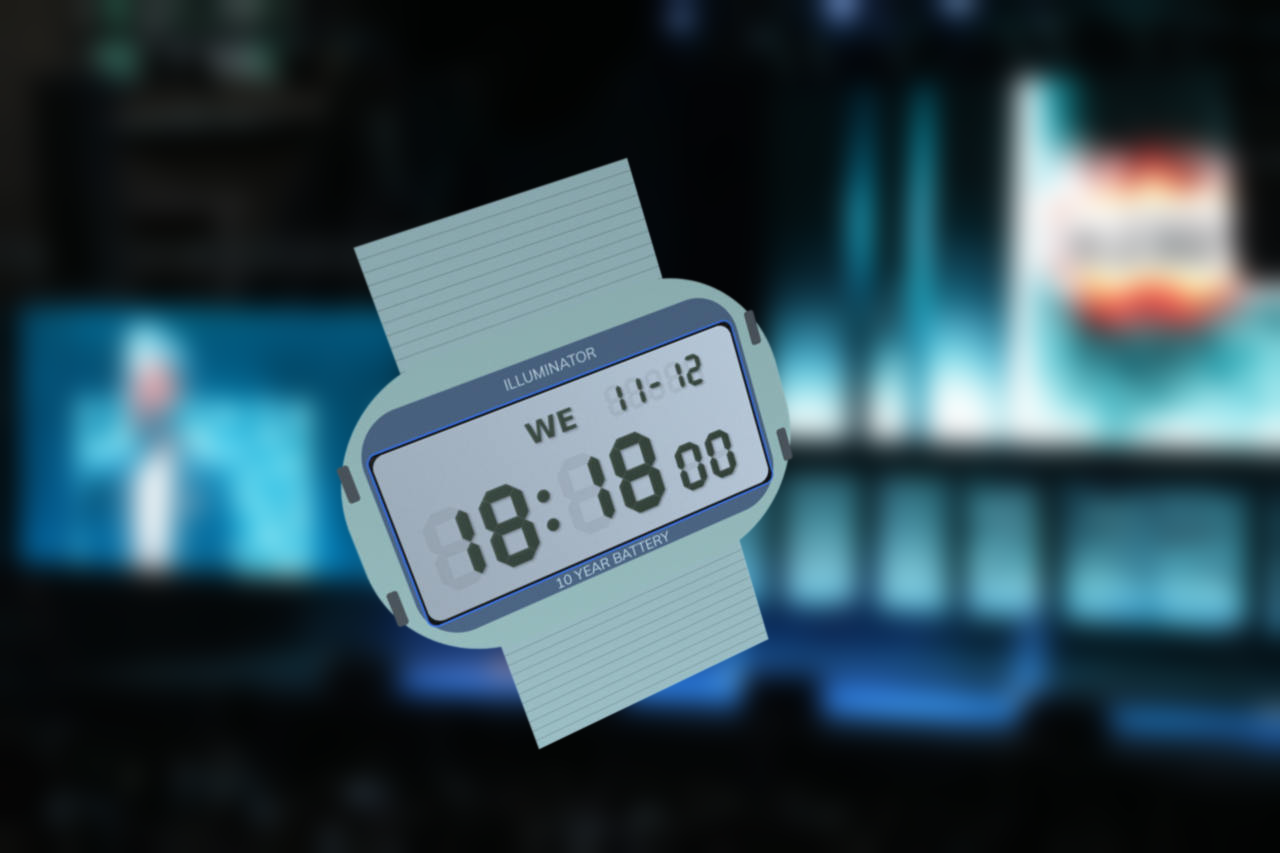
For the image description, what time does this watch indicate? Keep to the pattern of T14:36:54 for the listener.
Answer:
T18:18:00
